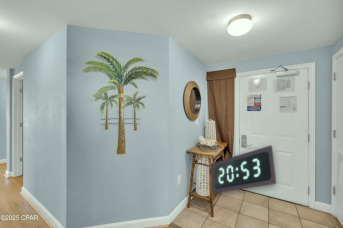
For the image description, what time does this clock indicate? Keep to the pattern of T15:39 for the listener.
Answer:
T20:53
